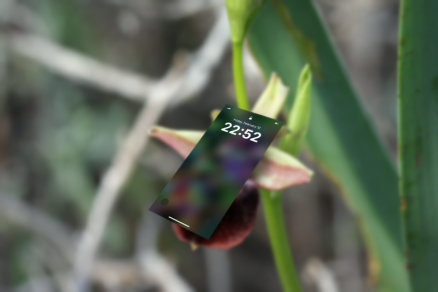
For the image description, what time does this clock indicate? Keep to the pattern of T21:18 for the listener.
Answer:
T22:52
